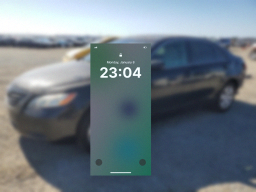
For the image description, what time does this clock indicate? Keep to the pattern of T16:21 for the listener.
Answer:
T23:04
